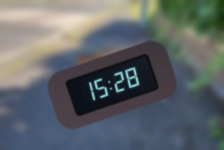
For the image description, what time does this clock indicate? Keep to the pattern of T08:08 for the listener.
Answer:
T15:28
